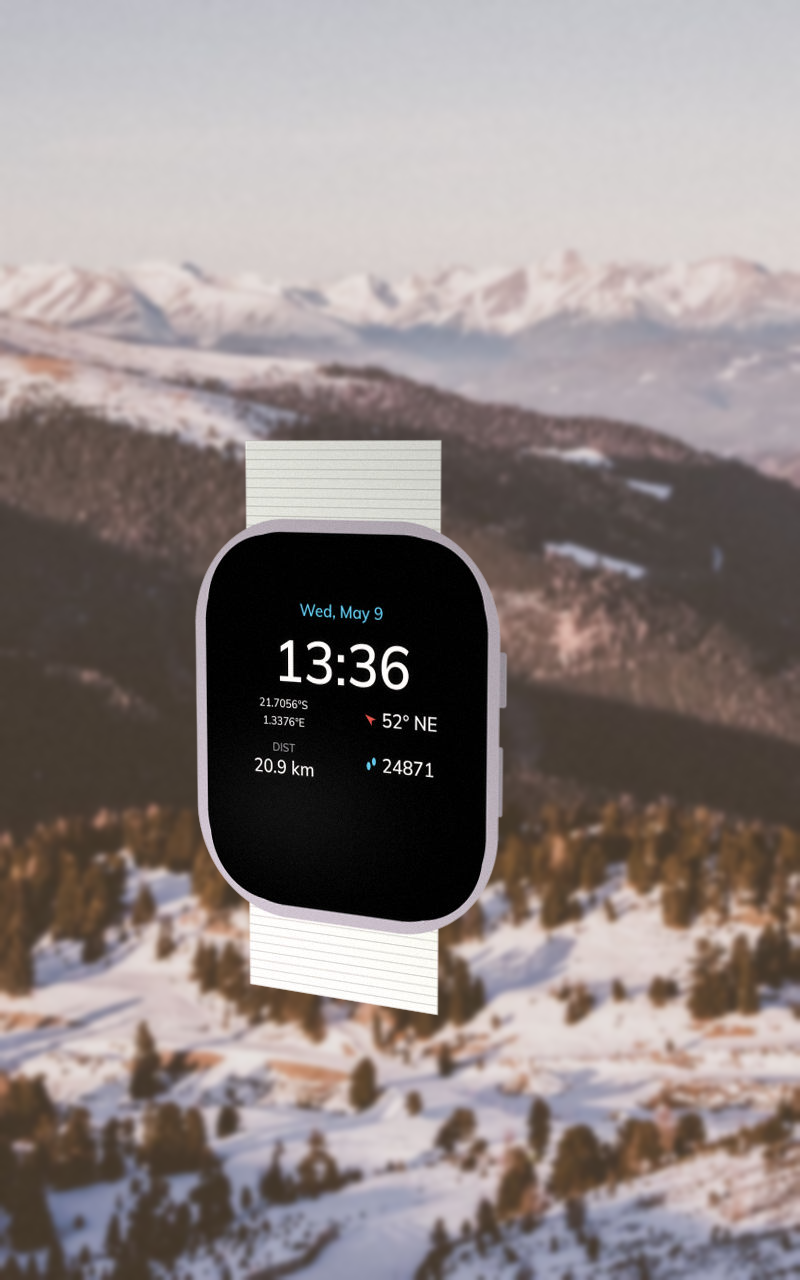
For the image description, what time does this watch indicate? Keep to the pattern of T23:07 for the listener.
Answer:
T13:36
